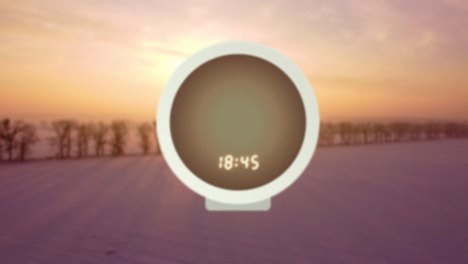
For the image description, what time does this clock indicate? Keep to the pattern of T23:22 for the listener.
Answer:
T18:45
